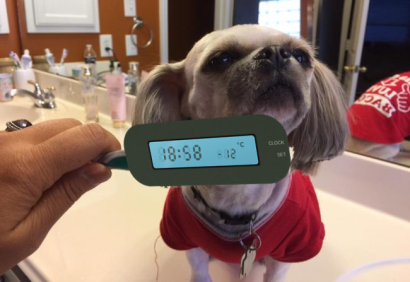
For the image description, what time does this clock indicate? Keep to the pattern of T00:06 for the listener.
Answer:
T18:58
